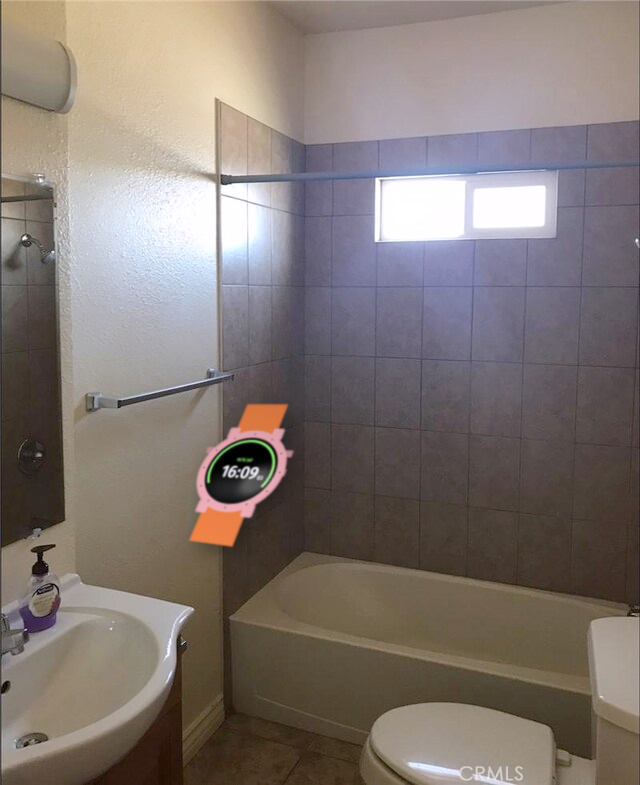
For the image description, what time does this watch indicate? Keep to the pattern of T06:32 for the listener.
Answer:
T16:09
